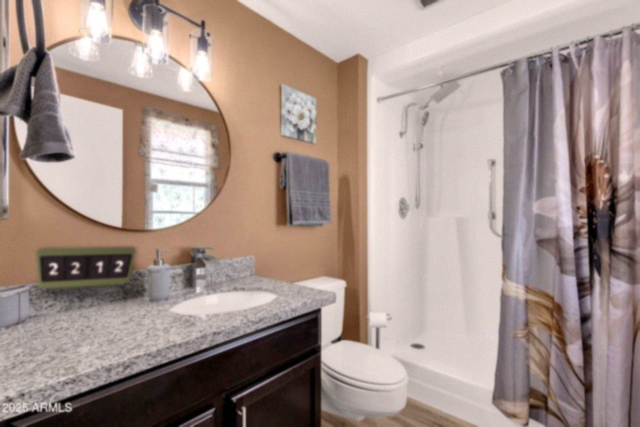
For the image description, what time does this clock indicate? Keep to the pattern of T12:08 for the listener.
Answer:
T22:12
